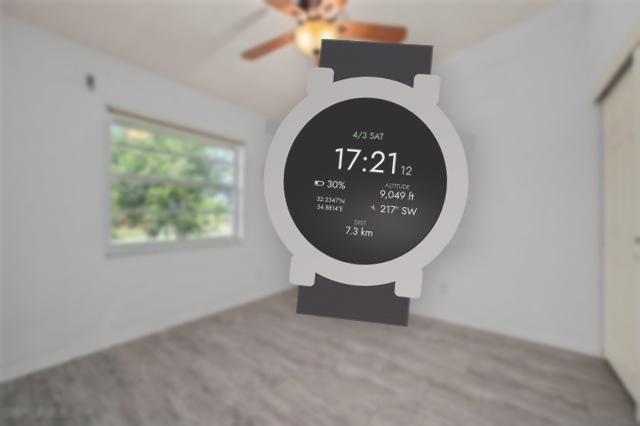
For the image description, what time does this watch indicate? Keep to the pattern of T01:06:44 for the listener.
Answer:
T17:21:12
